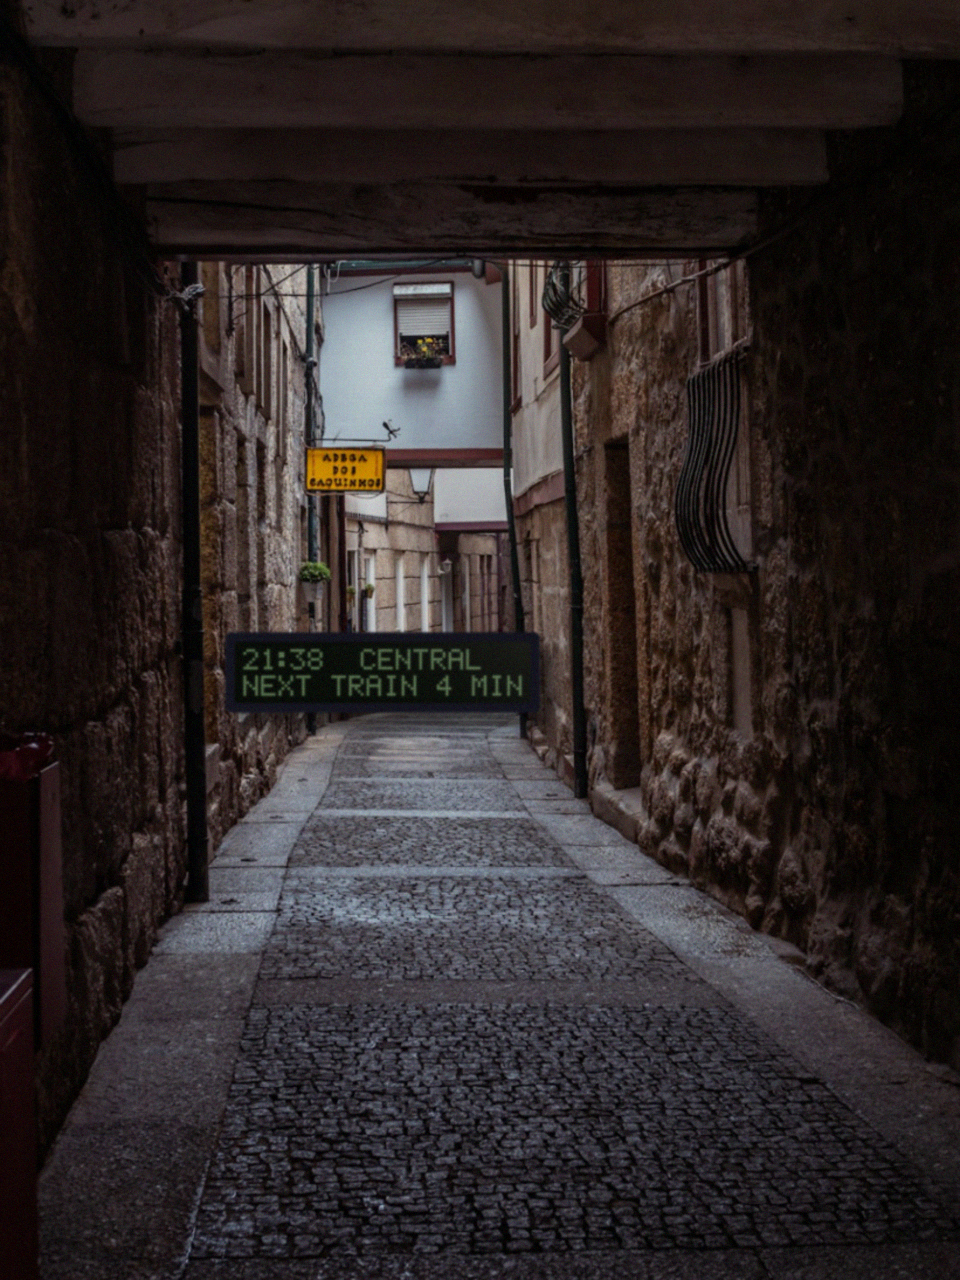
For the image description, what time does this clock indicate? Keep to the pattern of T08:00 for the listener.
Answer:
T21:38
